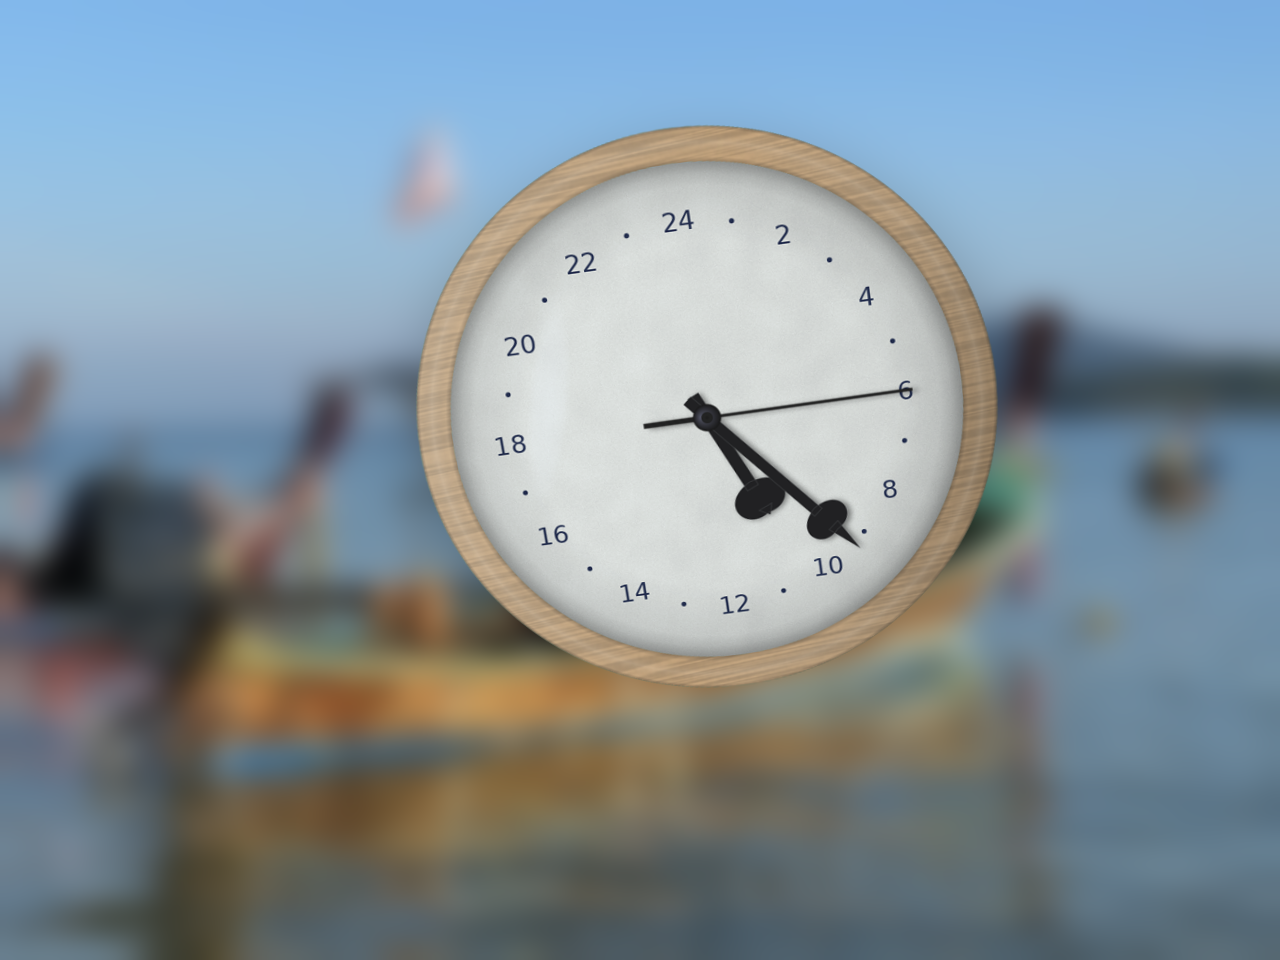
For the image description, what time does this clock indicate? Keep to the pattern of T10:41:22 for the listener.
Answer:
T10:23:15
